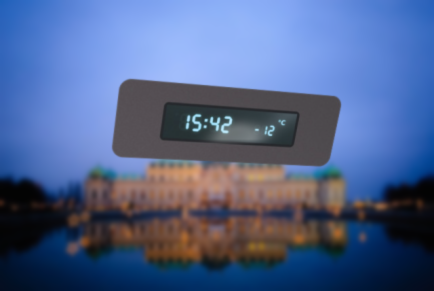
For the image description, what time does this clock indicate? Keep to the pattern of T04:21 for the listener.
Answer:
T15:42
